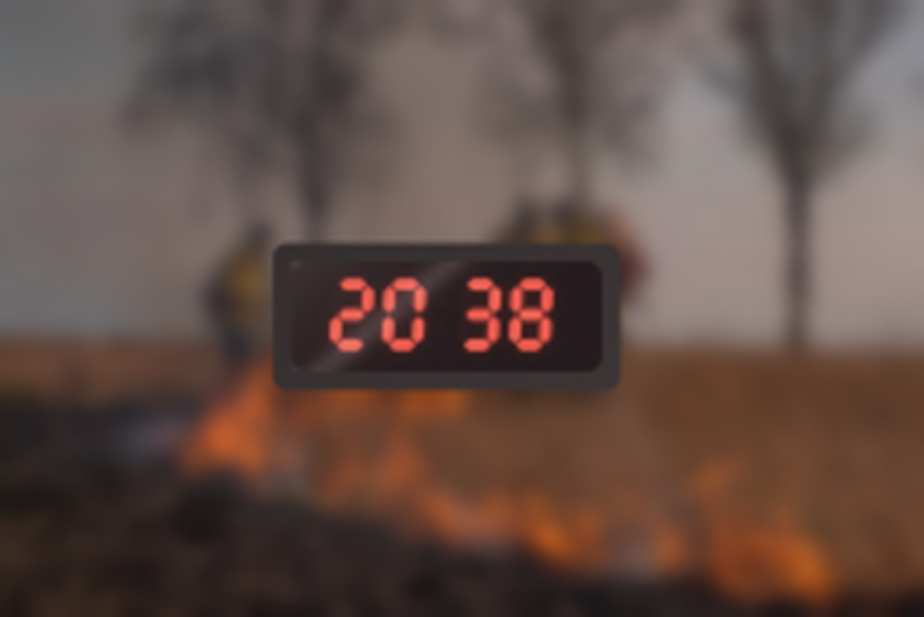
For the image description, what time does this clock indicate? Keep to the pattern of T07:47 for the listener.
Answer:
T20:38
